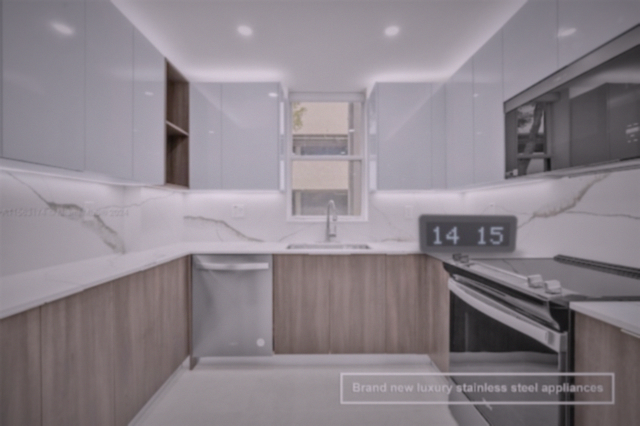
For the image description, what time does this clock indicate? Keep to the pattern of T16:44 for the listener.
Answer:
T14:15
